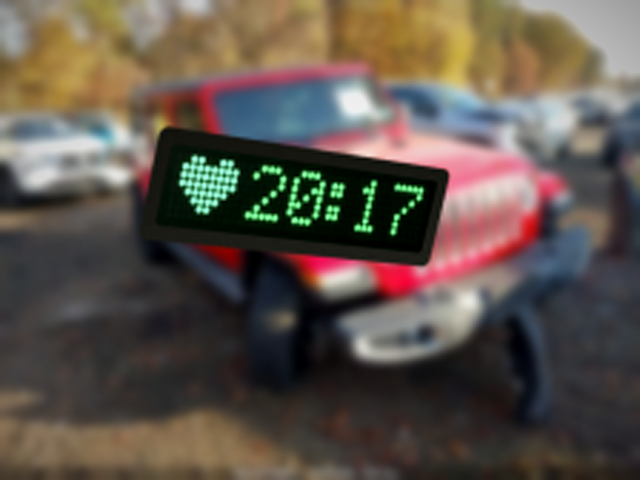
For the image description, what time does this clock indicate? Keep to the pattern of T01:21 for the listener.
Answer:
T20:17
